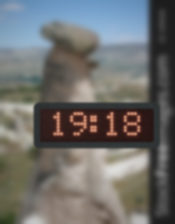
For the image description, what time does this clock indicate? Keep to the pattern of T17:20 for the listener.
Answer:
T19:18
